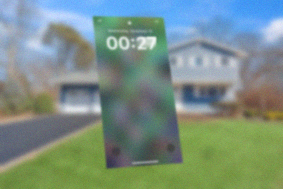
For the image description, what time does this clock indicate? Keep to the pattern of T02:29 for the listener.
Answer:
T00:27
